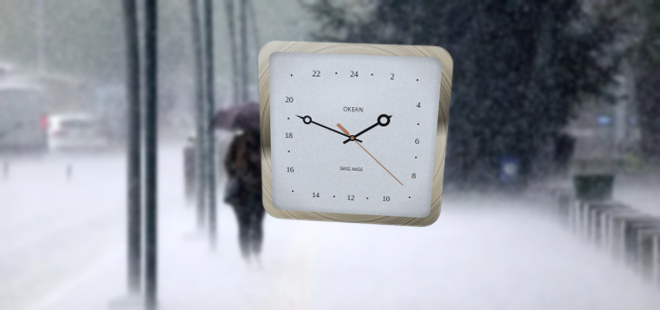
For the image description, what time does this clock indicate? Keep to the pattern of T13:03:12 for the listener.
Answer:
T03:48:22
